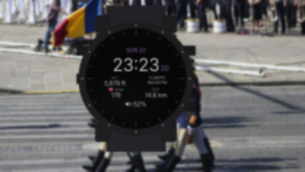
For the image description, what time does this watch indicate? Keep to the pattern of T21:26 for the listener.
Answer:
T23:23
